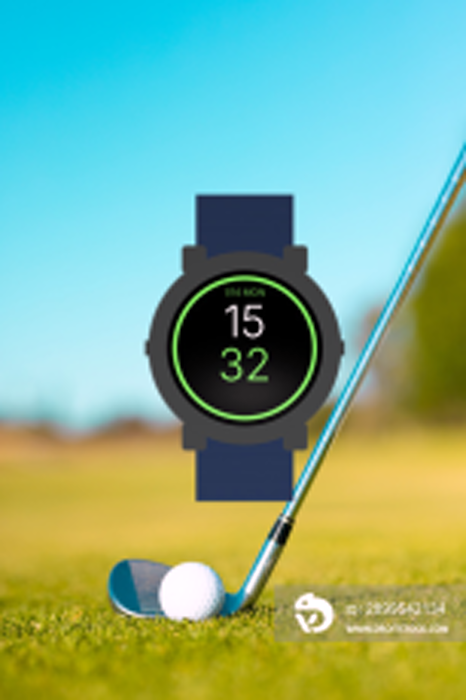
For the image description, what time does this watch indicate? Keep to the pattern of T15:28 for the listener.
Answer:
T15:32
